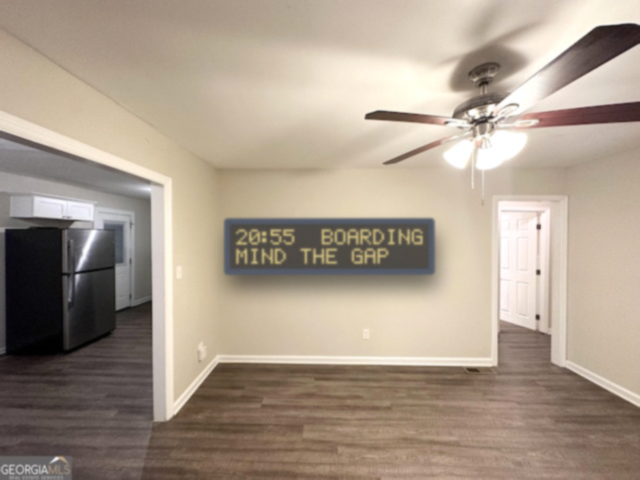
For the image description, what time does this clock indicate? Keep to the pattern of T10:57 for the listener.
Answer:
T20:55
